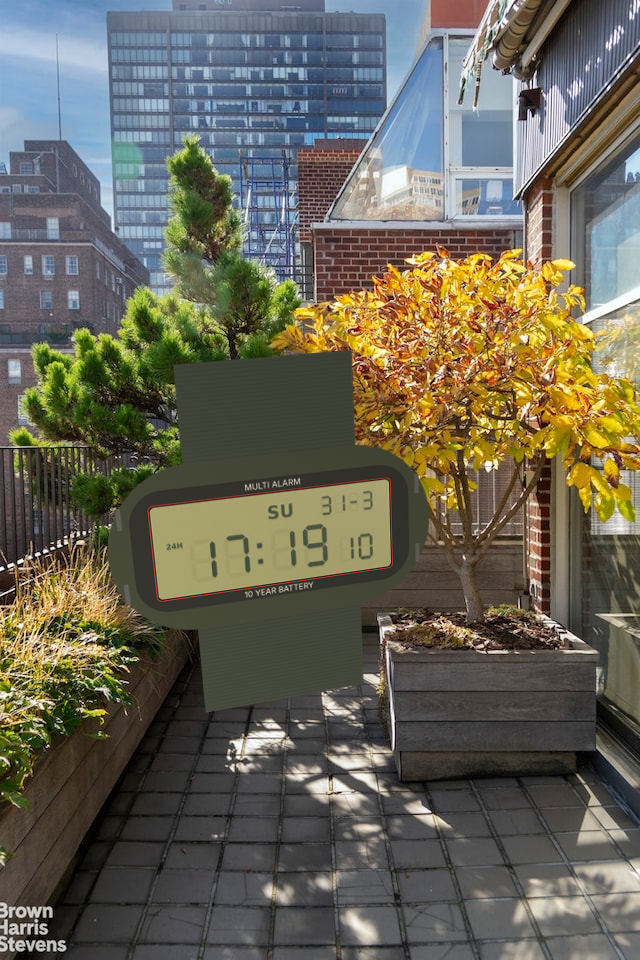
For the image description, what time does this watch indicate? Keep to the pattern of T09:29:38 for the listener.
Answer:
T17:19:10
